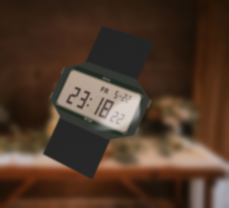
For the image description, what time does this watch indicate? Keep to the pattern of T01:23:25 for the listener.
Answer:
T23:18:22
